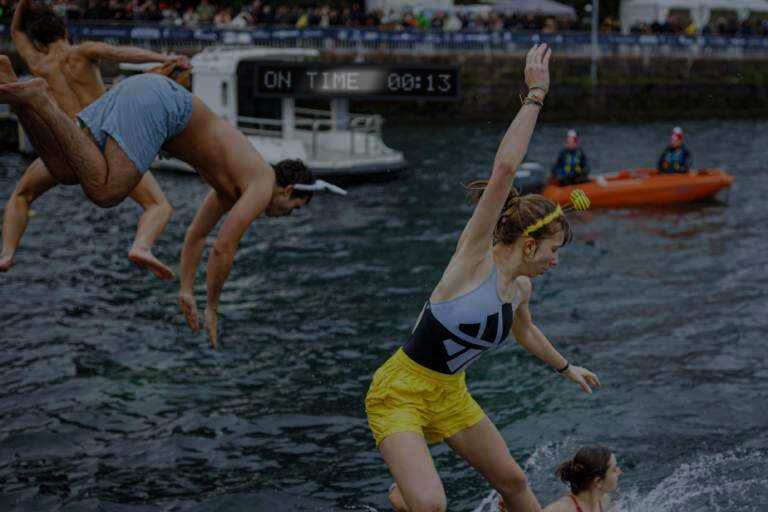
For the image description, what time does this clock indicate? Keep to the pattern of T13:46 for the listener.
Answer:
T00:13
